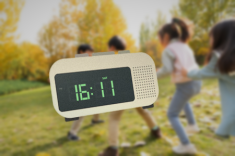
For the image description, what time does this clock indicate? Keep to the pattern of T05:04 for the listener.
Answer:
T16:11
